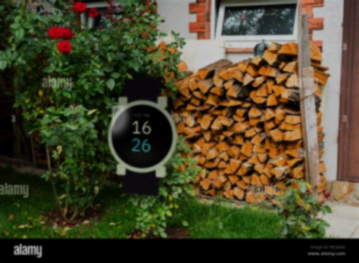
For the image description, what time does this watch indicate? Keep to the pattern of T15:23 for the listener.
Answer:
T16:26
